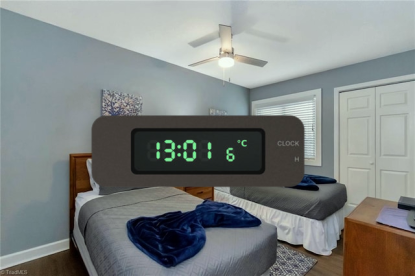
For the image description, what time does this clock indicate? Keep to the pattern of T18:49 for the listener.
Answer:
T13:01
